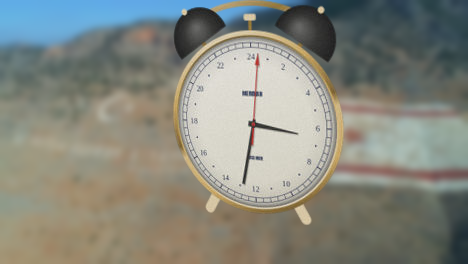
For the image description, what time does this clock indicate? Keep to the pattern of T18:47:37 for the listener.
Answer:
T06:32:01
